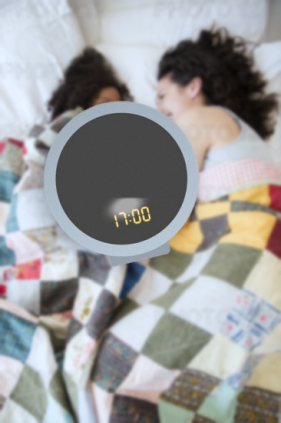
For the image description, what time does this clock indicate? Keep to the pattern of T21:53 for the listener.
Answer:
T17:00
